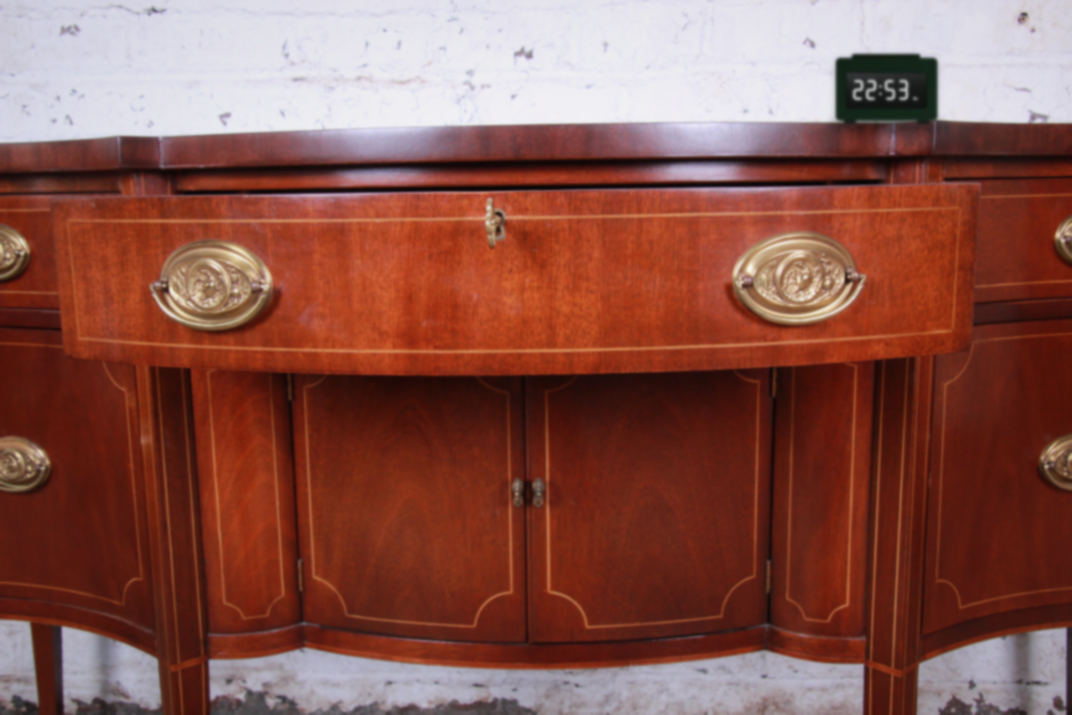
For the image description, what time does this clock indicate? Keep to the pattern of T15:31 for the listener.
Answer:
T22:53
